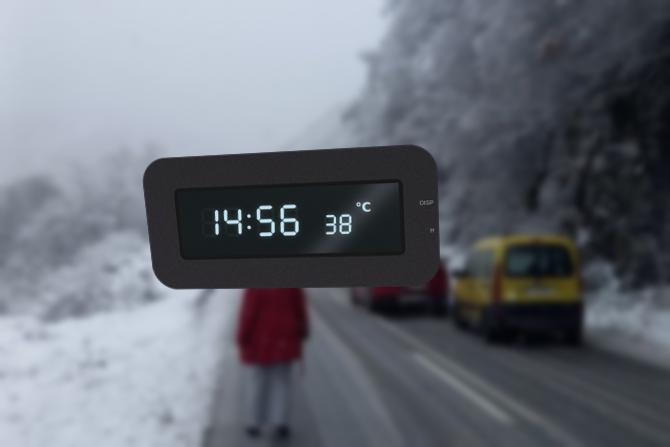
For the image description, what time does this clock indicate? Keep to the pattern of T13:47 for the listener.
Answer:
T14:56
